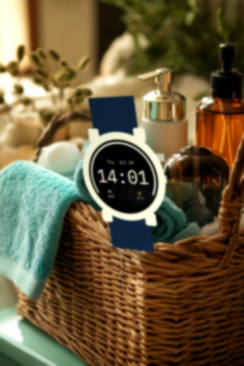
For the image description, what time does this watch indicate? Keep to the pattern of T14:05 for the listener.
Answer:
T14:01
